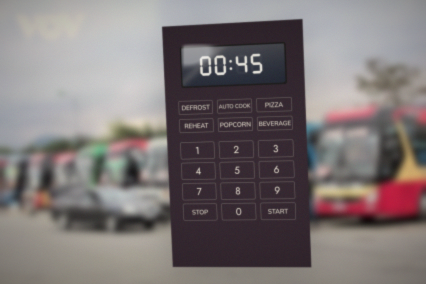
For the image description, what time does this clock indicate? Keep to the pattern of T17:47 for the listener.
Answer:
T00:45
